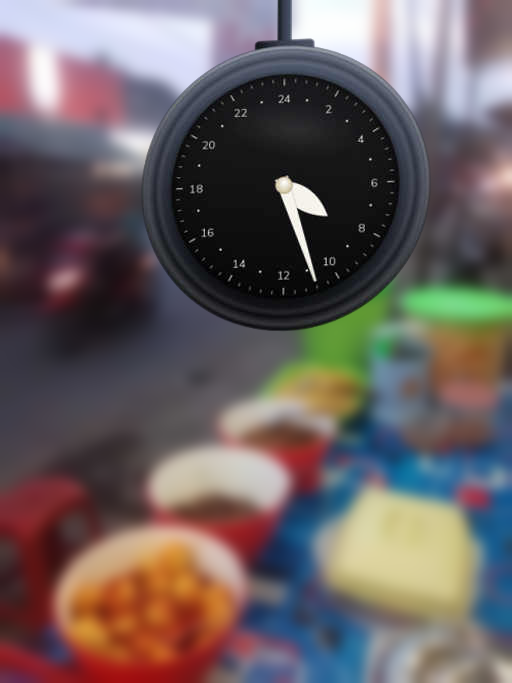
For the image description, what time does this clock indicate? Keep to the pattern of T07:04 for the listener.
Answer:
T08:27
